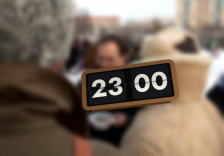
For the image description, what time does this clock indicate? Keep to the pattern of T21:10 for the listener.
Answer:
T23:00
